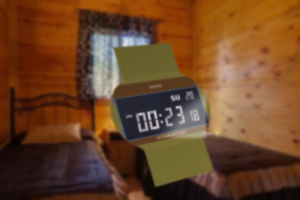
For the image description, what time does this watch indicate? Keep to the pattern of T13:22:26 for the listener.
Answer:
T00:23:18
